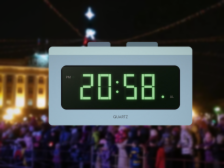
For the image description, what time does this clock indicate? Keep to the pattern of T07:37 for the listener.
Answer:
T20:58
